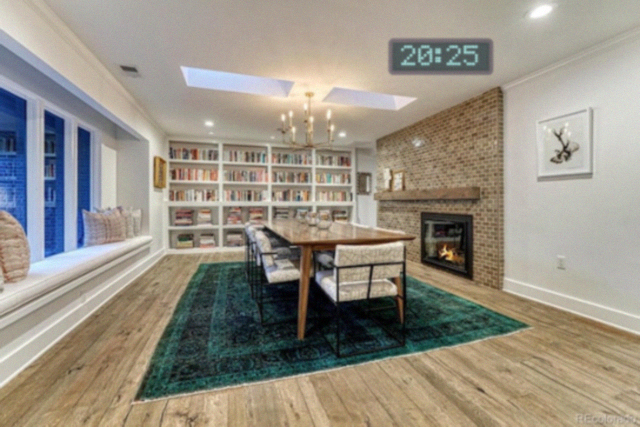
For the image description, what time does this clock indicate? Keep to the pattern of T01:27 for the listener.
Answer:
T20:25
